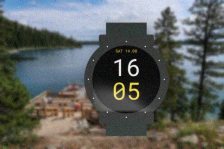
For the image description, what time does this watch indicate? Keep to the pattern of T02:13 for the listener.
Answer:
T16:05
